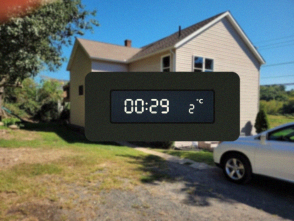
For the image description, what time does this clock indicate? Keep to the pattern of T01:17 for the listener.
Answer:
T00:29
